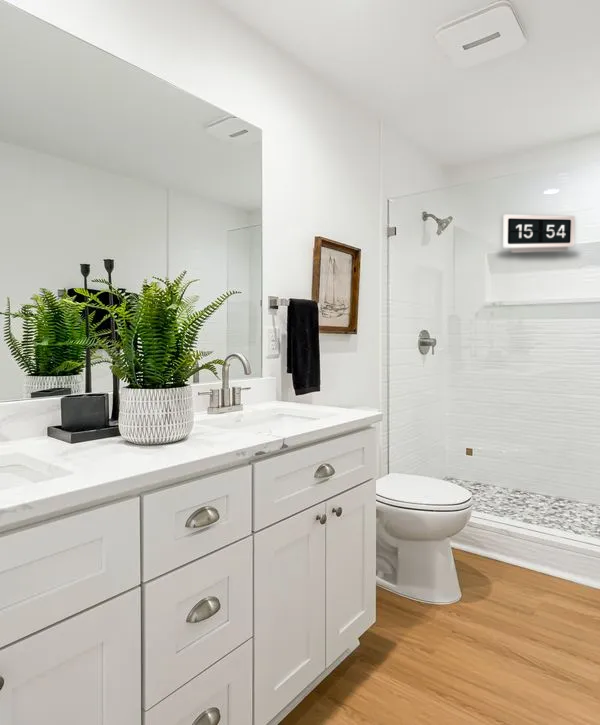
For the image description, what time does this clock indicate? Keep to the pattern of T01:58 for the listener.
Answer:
T15:54
